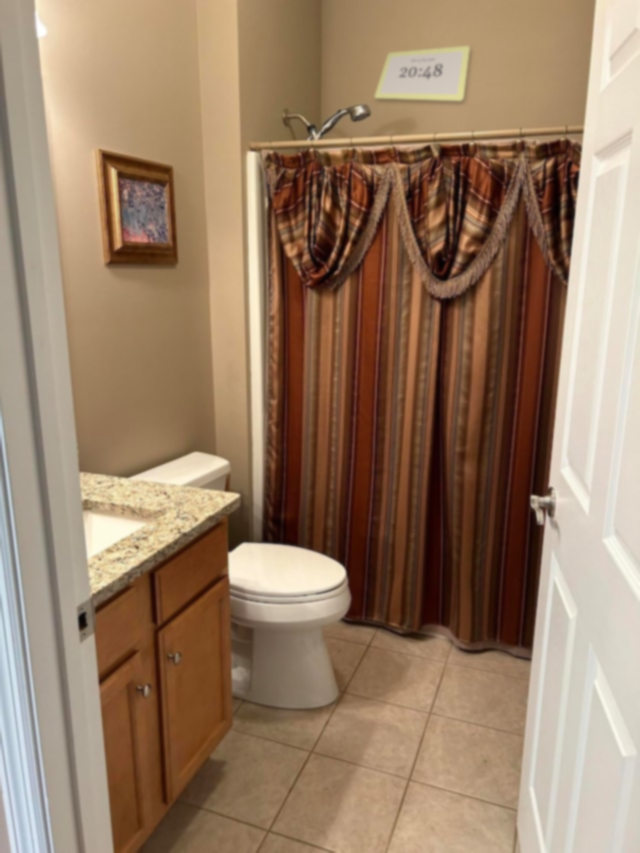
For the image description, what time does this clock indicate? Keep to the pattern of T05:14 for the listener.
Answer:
T20:48
